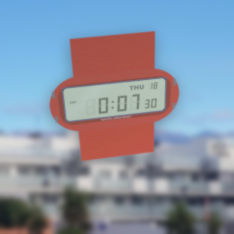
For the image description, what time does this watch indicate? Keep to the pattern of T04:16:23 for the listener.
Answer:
T00:07:30
